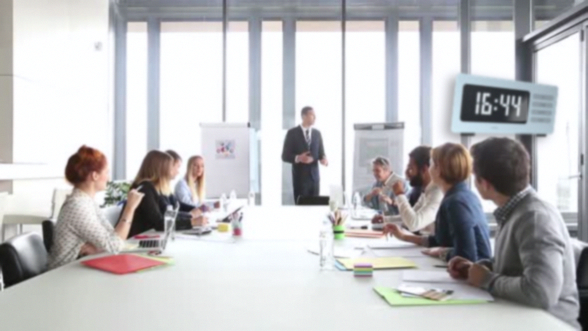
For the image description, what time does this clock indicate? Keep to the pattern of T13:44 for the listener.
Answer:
T16:44
